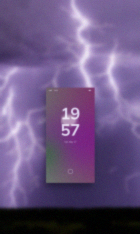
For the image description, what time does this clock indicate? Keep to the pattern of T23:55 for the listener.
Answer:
T19:57
